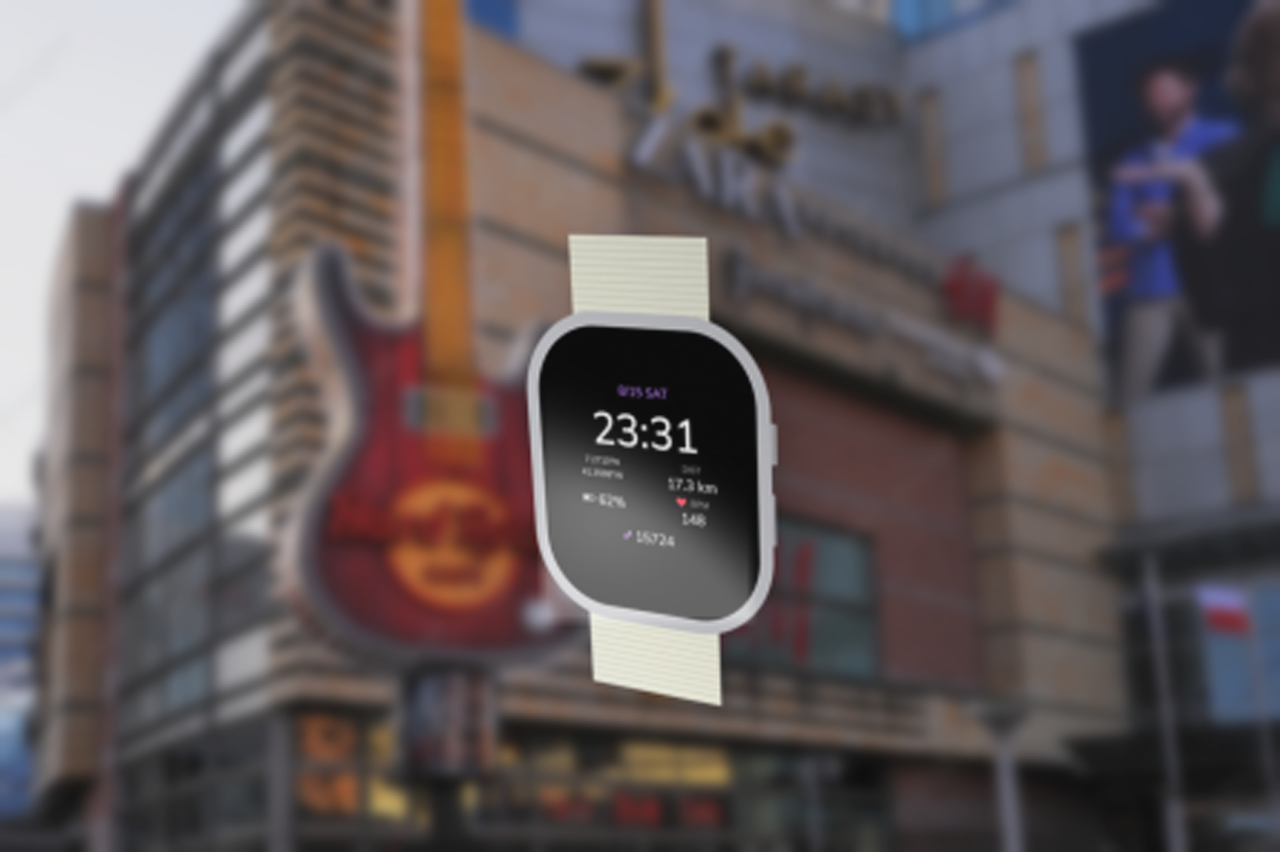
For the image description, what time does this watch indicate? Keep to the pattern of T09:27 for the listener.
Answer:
T23:31
